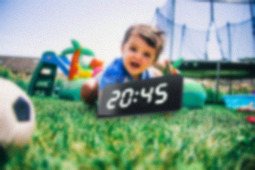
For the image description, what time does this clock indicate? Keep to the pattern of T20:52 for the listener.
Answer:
T20:45
